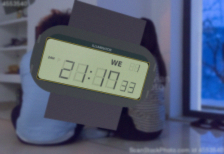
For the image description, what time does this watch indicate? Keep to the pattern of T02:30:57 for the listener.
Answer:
T21:17:33
